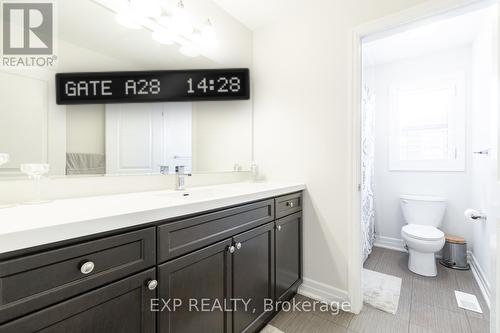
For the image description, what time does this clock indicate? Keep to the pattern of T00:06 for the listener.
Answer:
T14:28
